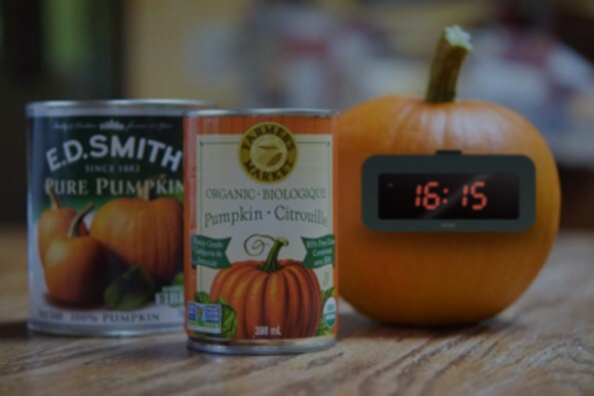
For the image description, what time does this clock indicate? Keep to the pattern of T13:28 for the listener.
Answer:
T16:15
